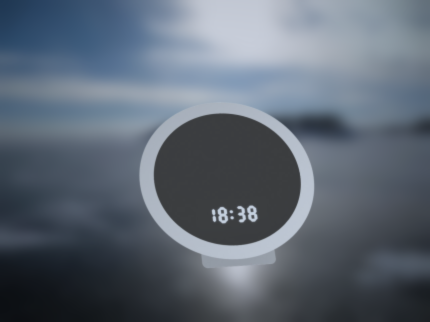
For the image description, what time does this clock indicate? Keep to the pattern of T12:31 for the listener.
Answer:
T18:38
